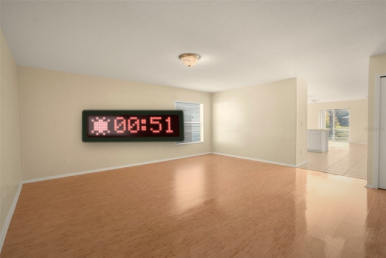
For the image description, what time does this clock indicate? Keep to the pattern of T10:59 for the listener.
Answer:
T00:51
